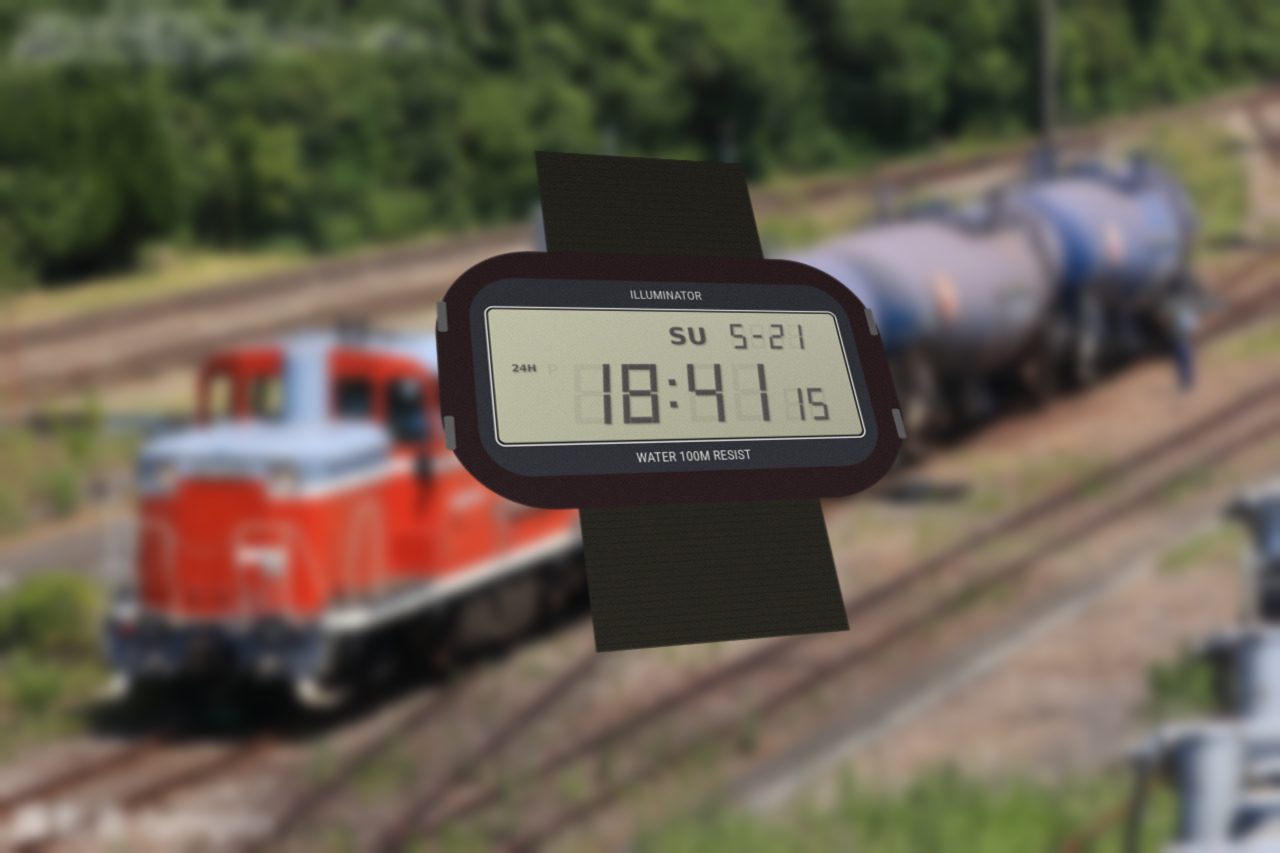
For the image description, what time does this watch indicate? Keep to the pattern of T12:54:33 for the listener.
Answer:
T18:41:15
